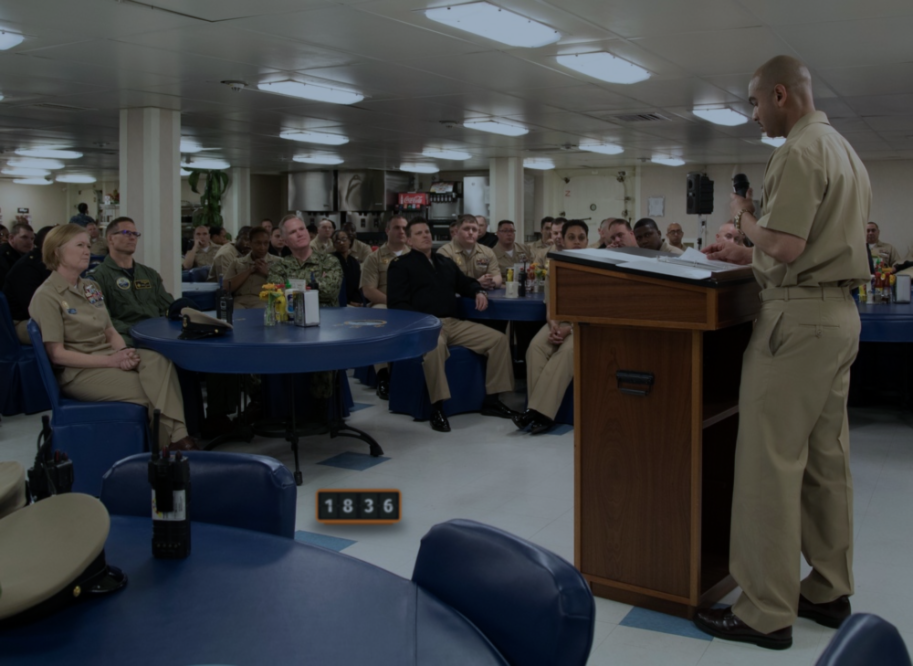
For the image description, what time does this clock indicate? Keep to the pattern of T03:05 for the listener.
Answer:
T18:36
